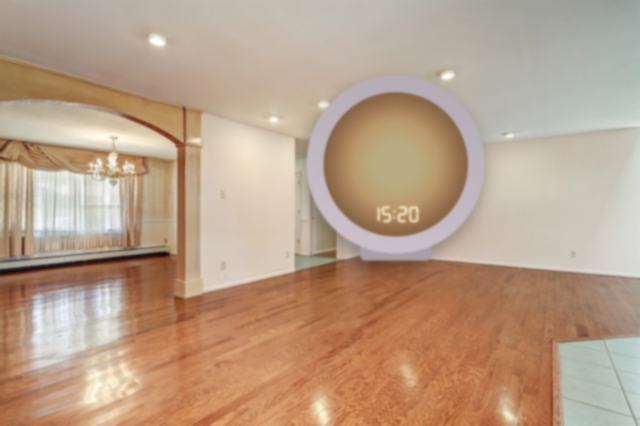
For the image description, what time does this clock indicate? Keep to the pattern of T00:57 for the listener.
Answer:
T15:20
